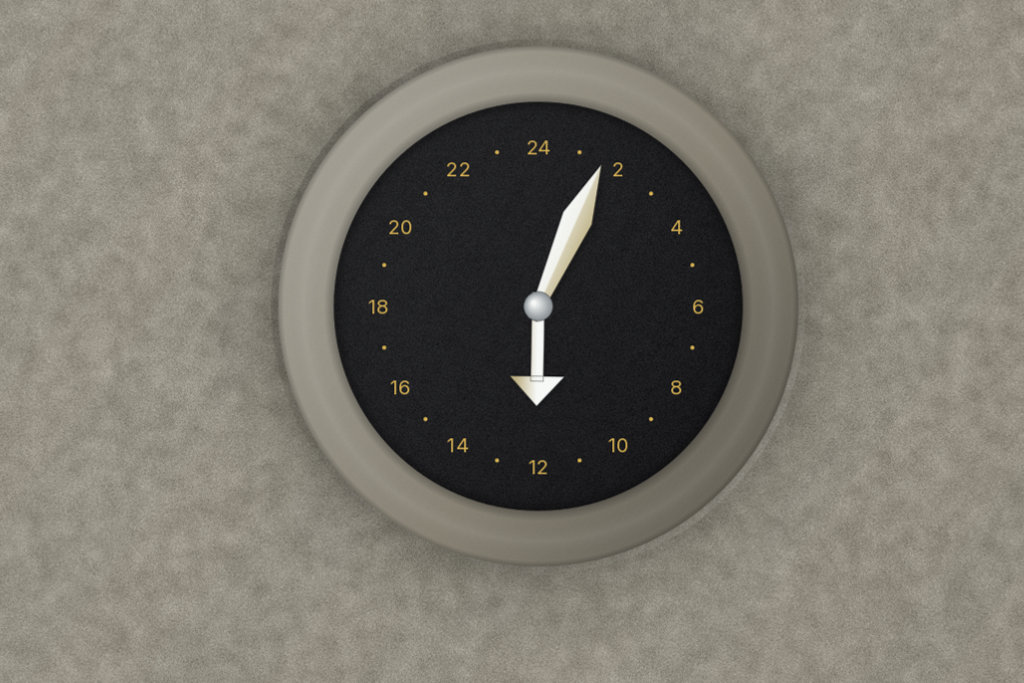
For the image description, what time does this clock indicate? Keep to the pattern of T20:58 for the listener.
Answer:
T12:04
